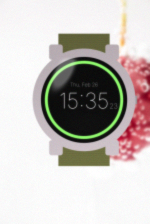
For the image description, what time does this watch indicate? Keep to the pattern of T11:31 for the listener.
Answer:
T15:35
